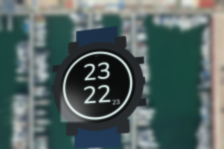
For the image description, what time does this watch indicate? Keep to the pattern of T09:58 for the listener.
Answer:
T23:22
